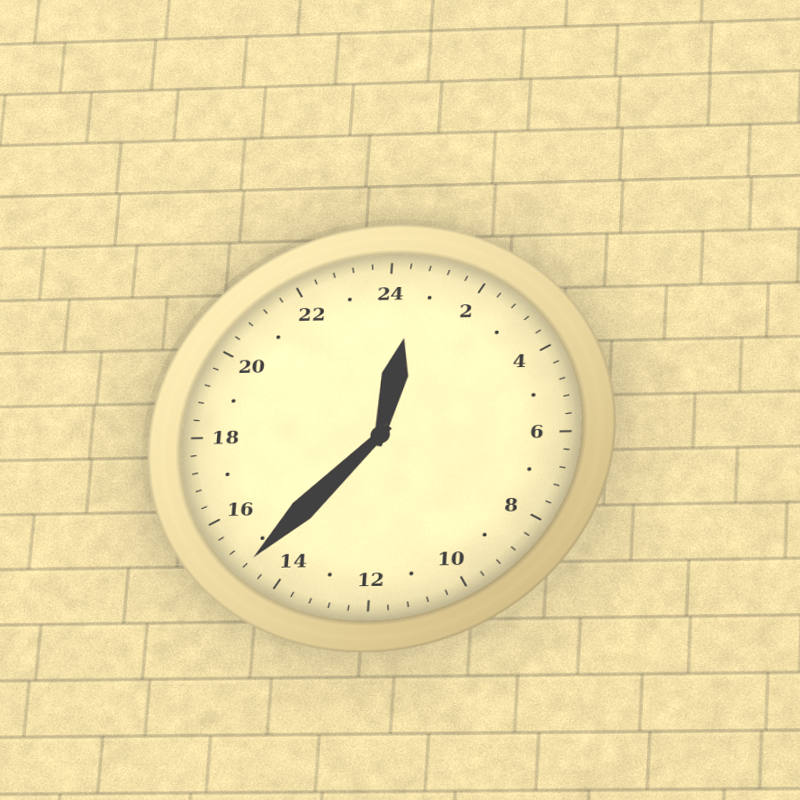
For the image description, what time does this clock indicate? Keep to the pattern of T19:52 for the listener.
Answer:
T00:37
